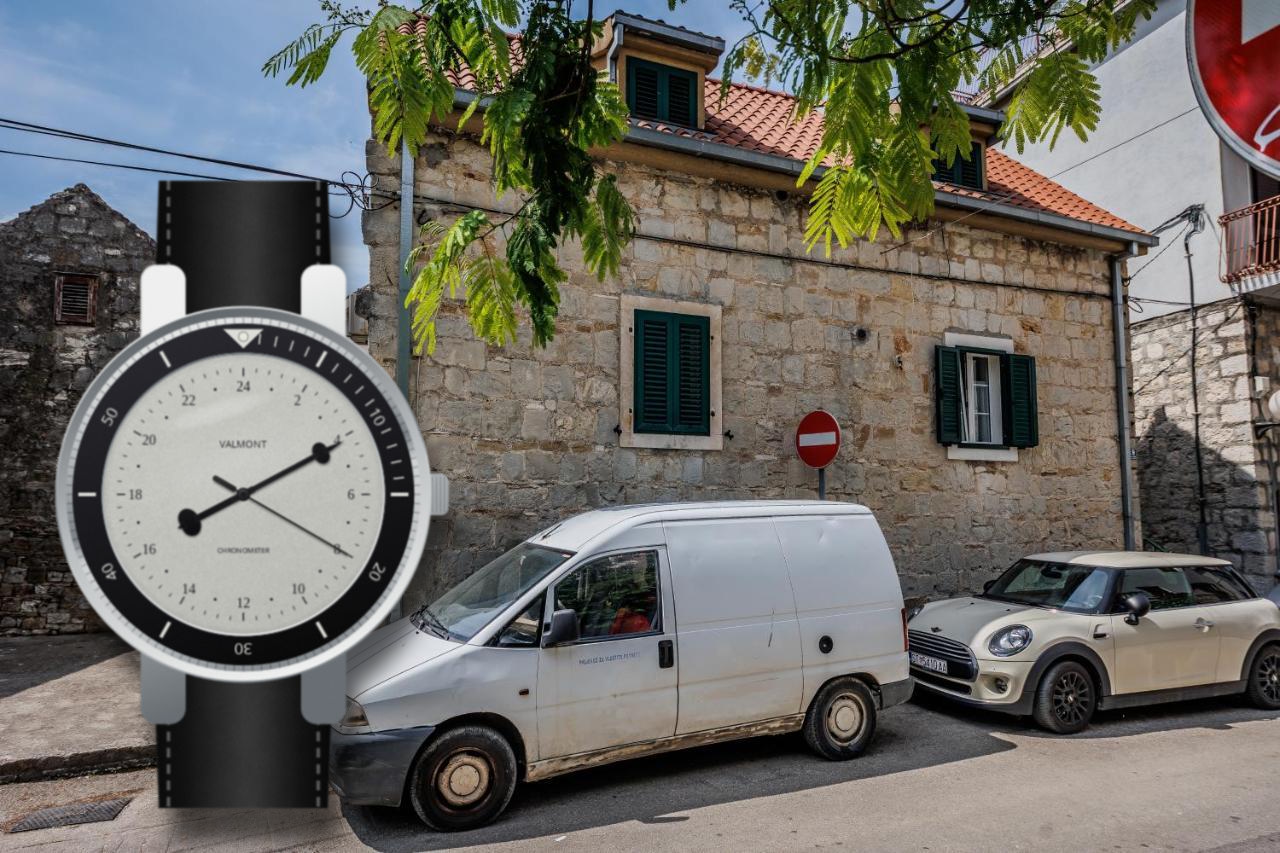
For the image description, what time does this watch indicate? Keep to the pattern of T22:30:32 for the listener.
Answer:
T16:10:20
